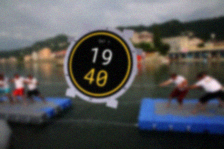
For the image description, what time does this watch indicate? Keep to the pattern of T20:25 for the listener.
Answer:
T19:40
